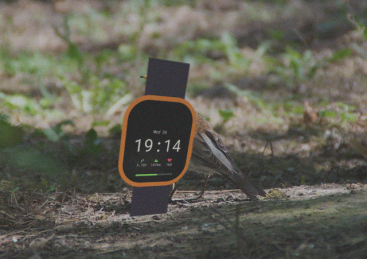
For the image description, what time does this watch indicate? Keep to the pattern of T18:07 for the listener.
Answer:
T19:14
